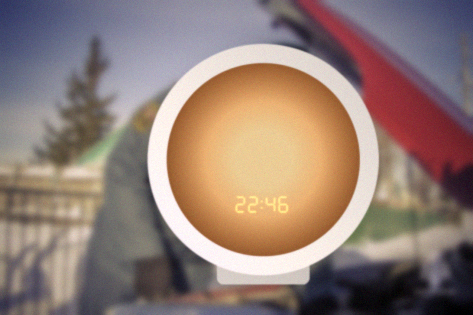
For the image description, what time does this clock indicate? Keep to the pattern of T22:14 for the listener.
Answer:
T22:46
